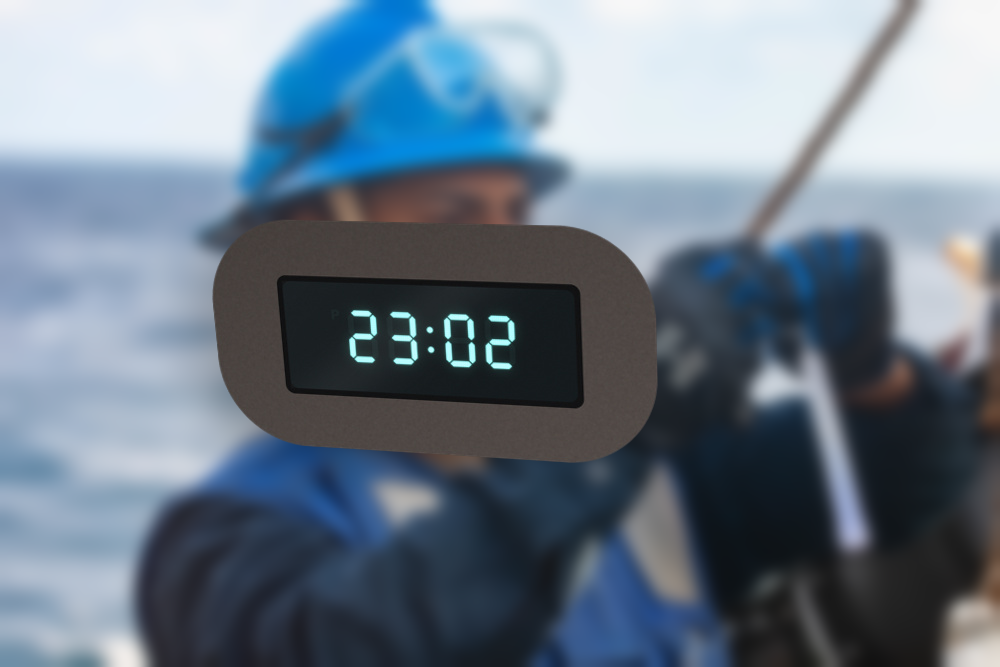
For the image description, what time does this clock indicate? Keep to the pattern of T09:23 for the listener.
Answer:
T23:02
